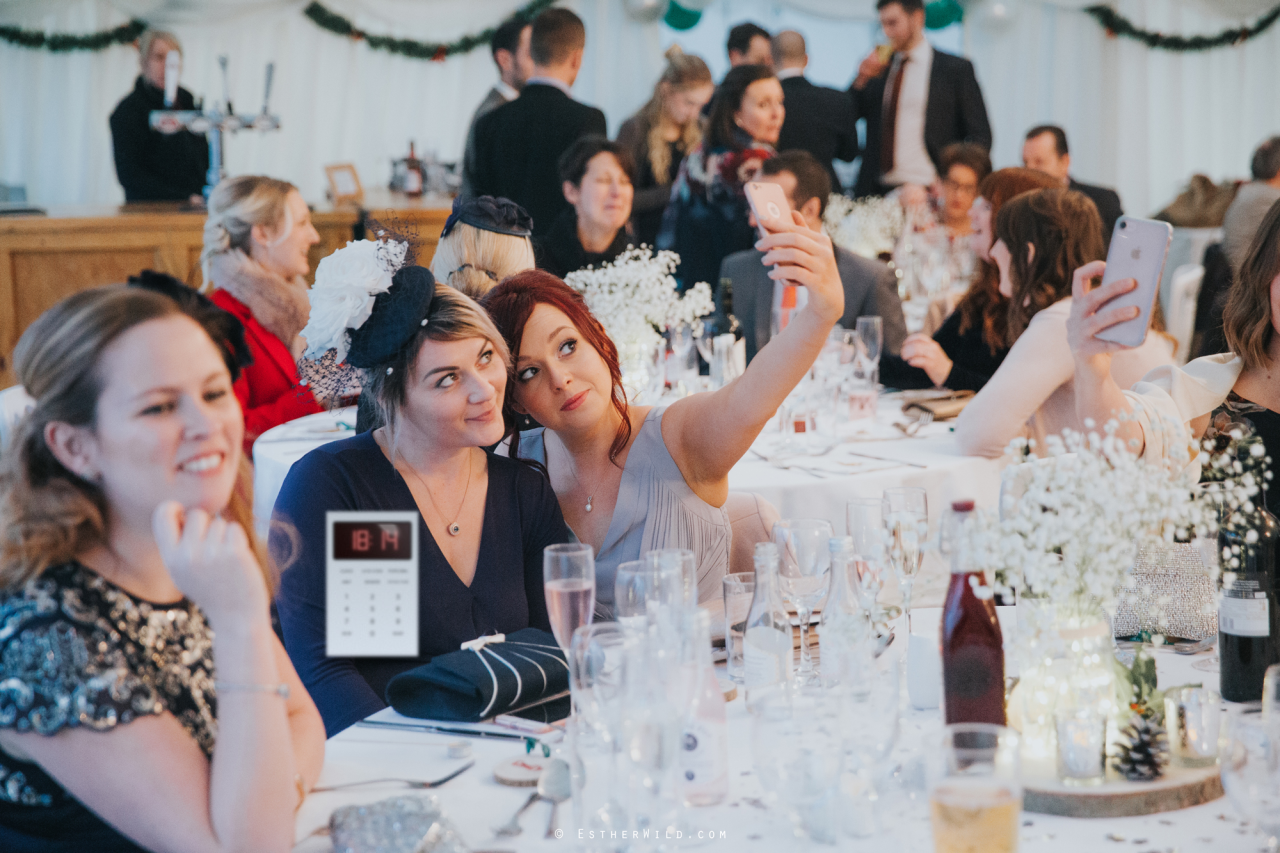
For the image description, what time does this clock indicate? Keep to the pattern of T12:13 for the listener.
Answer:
T18:14
